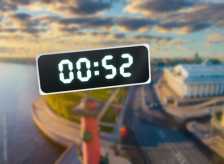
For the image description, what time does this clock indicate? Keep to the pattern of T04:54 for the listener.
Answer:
T00:52
